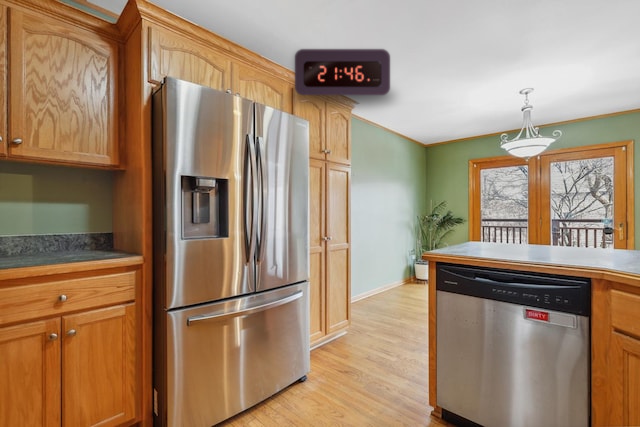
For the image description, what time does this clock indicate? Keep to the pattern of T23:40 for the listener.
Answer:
T21:46
